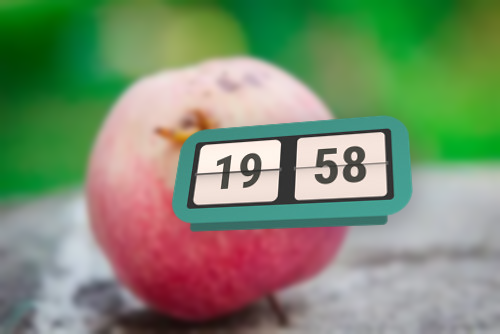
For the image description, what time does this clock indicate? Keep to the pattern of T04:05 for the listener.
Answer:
T19:58
